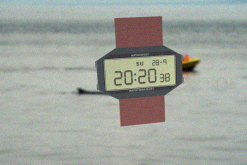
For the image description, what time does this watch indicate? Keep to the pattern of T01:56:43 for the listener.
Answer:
T20:20:38
